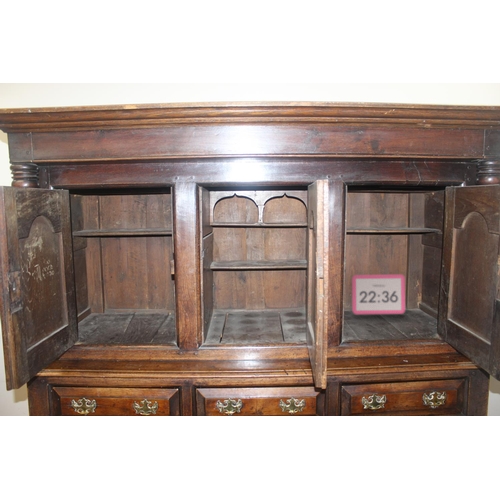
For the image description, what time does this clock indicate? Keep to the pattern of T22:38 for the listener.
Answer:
T22:36
